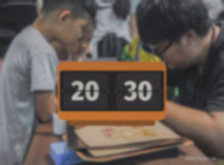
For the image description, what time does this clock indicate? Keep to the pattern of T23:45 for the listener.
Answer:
T20:30
